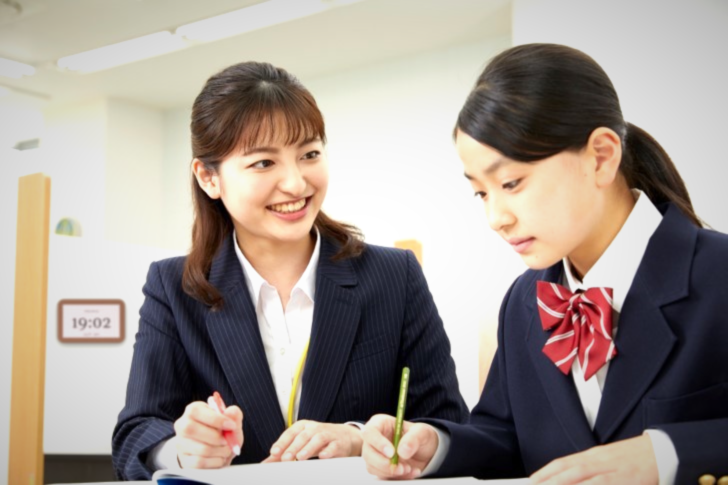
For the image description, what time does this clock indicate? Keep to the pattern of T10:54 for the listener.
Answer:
T19:02
